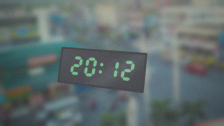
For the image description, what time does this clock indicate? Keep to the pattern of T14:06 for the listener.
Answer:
T20:12
